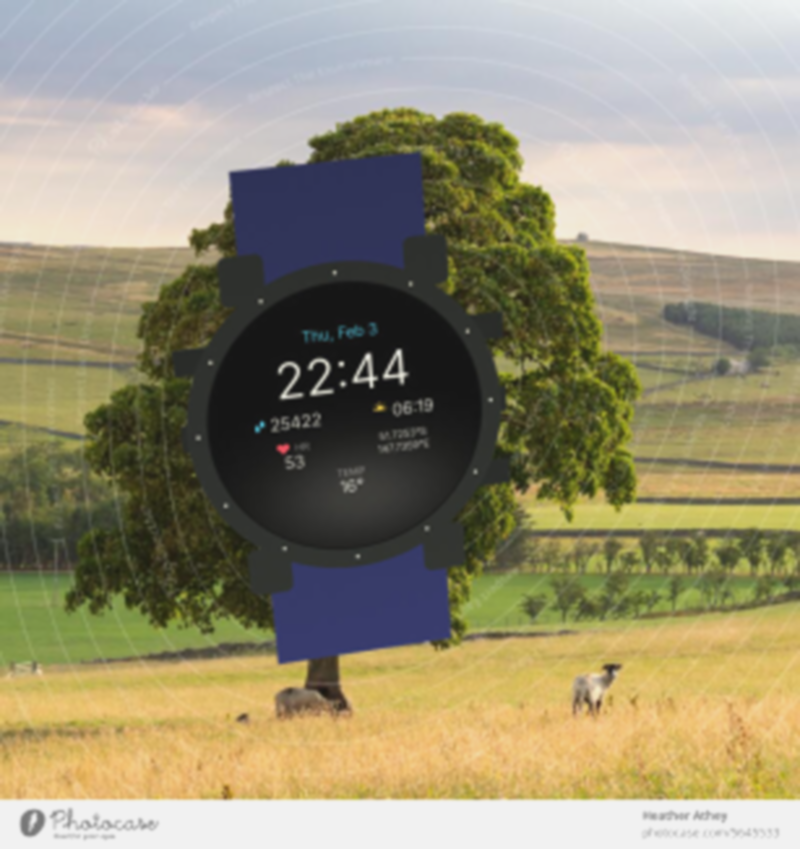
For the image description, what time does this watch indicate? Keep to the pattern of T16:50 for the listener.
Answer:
T22:44
